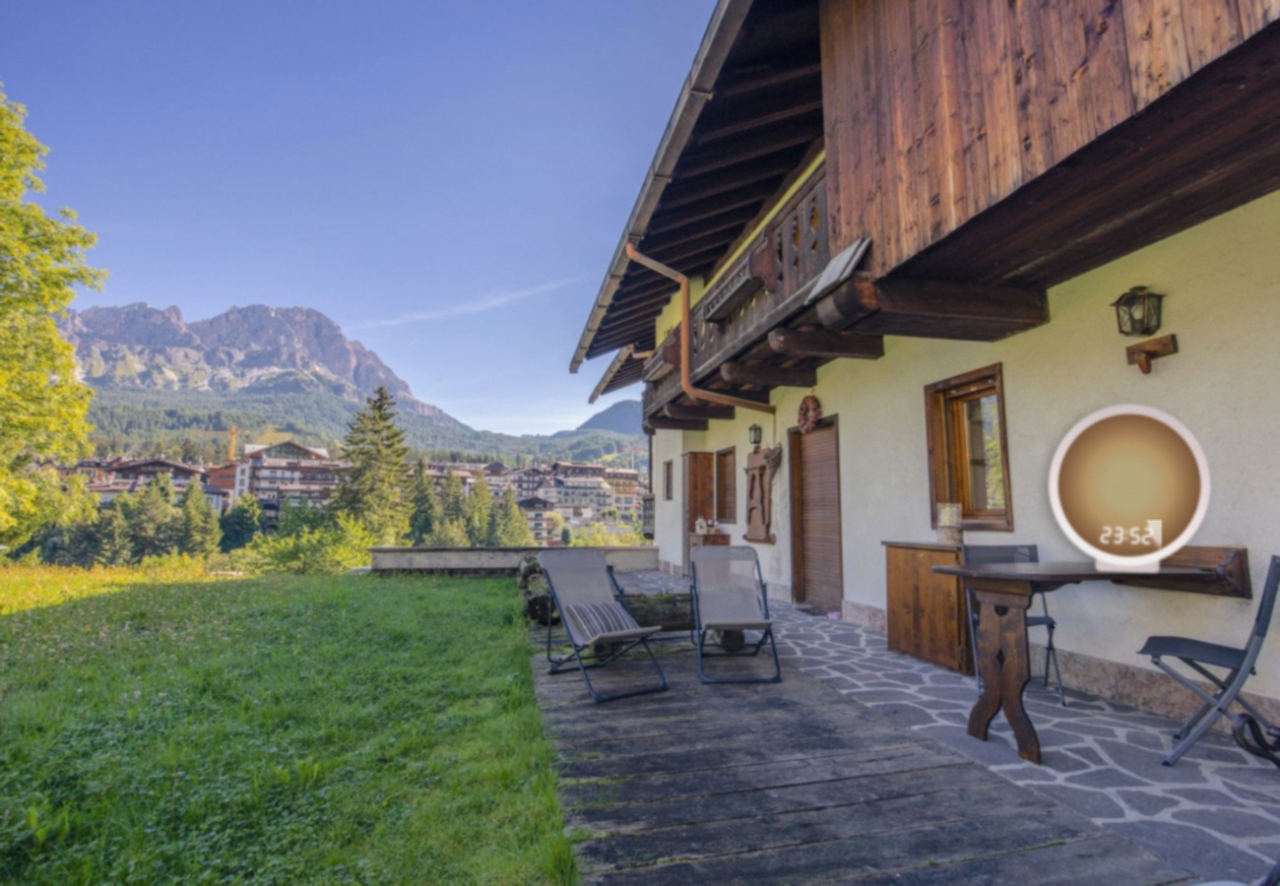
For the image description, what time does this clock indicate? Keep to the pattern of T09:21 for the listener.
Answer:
T23:52
